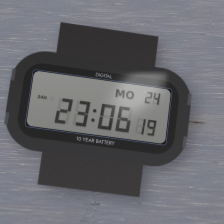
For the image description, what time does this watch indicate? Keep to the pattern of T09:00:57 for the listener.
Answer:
T23:06:19
